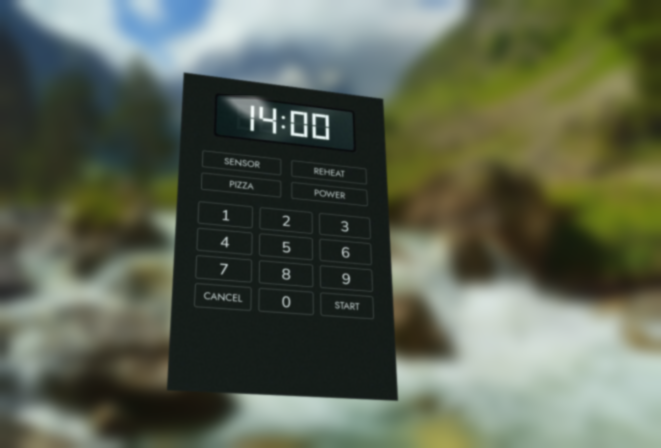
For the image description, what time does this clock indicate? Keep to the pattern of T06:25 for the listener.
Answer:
T14:00
